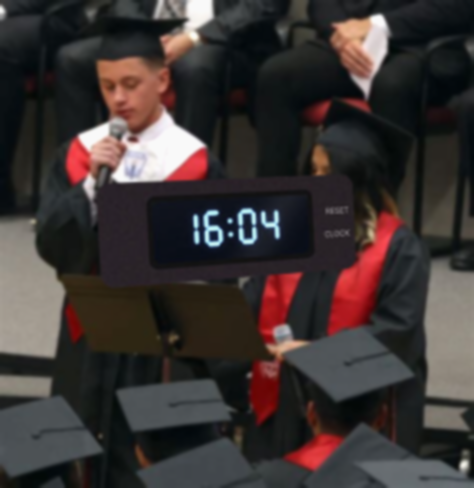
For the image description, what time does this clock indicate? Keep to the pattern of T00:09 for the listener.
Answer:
T16:04
